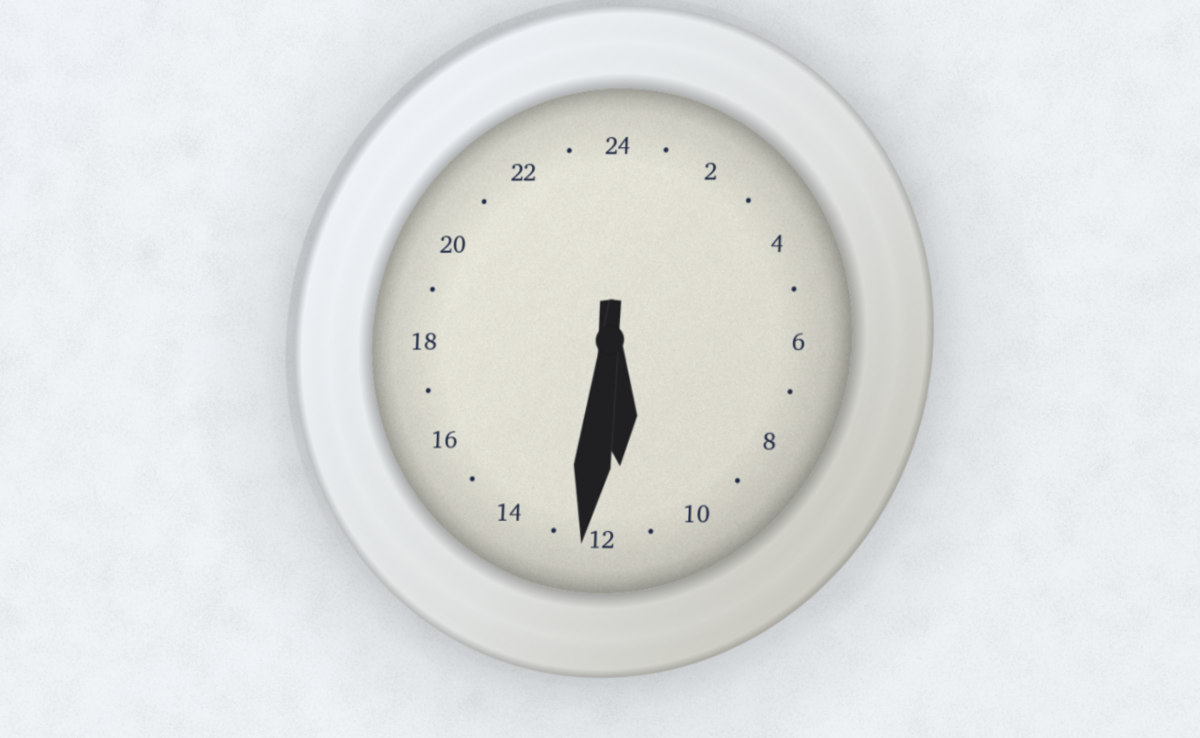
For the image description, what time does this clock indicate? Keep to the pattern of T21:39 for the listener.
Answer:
T11:31
